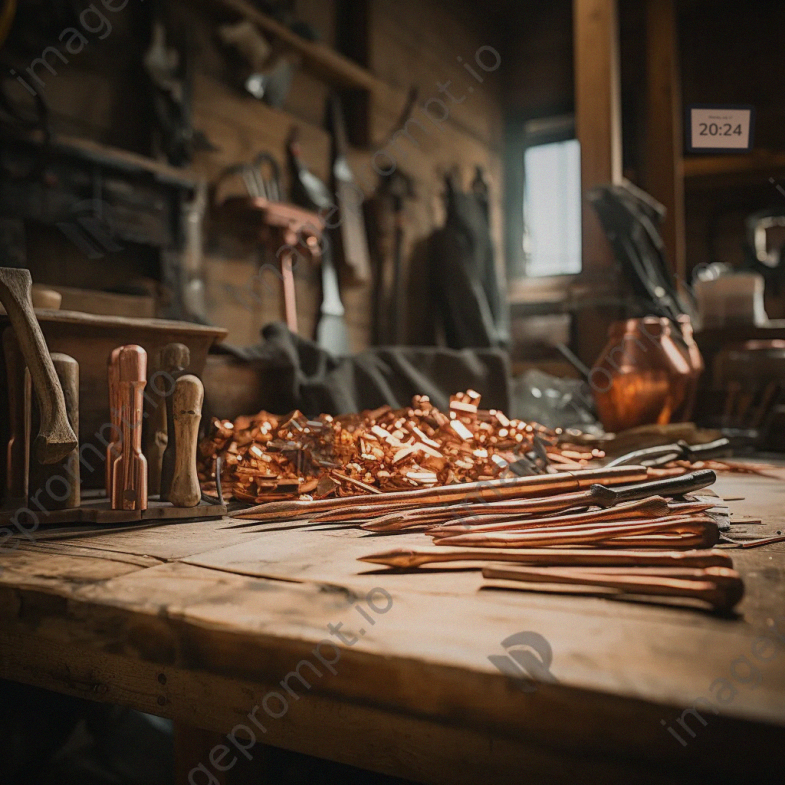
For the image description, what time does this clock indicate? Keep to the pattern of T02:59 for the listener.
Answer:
T20:24
